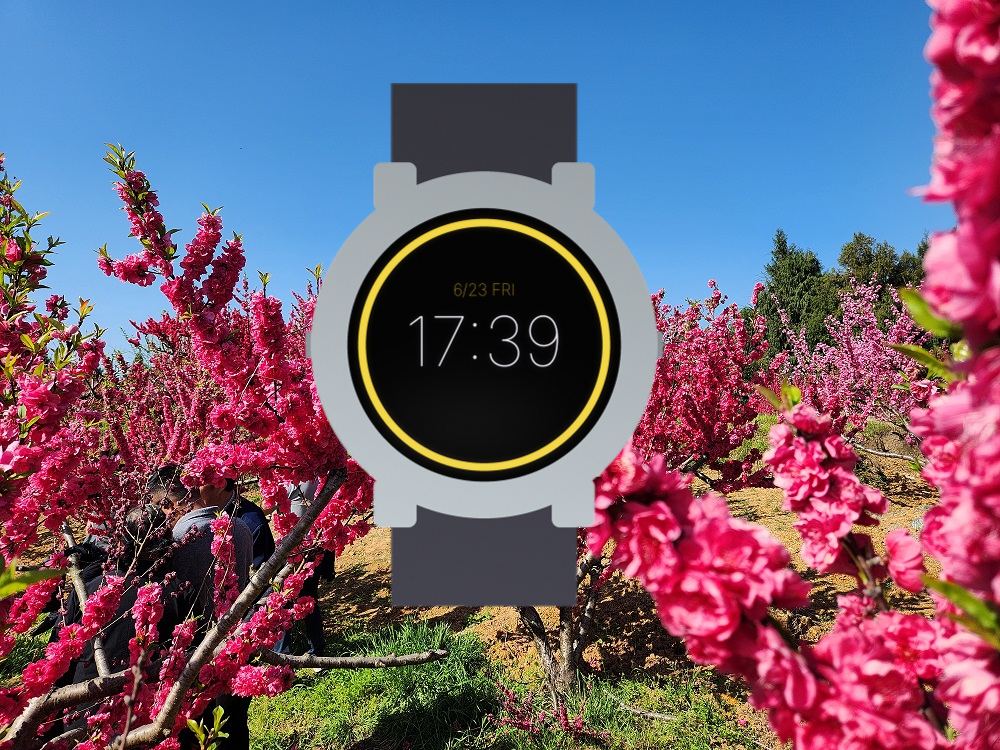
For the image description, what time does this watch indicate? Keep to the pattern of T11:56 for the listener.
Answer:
T17:39
